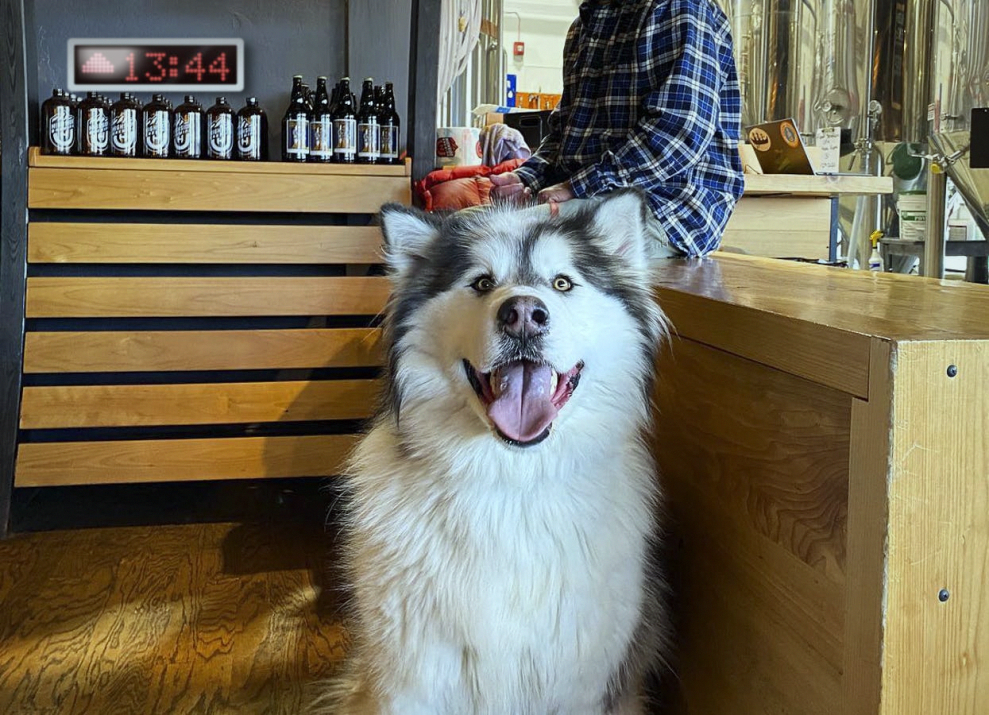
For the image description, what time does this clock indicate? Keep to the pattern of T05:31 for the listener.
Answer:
T13:44
